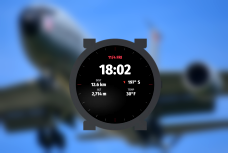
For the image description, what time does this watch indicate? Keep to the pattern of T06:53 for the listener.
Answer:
T18:02
